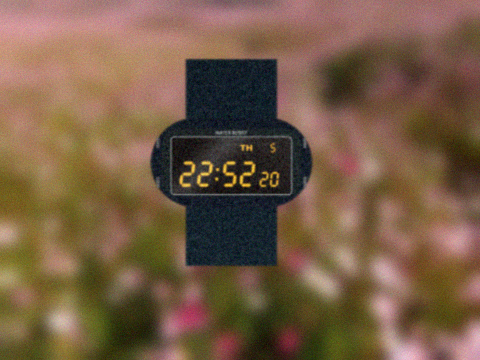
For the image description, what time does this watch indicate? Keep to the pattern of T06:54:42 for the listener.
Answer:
T22:52:20
